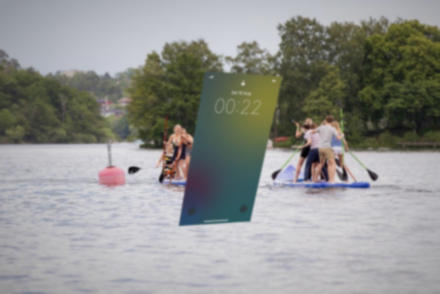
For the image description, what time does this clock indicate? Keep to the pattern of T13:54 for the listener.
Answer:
T00:22
